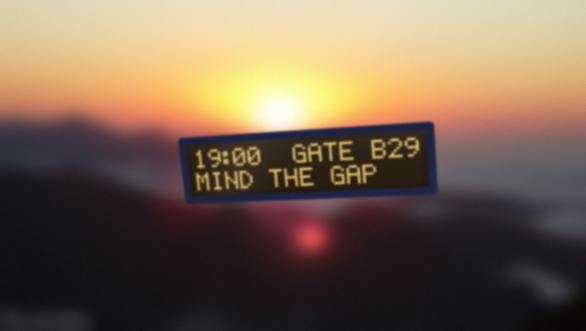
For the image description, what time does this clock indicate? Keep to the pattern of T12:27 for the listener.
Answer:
T19:00
